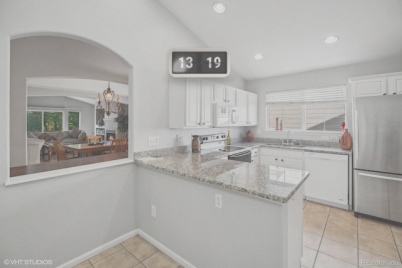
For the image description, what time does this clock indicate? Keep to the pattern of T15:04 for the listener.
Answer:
T13:19
